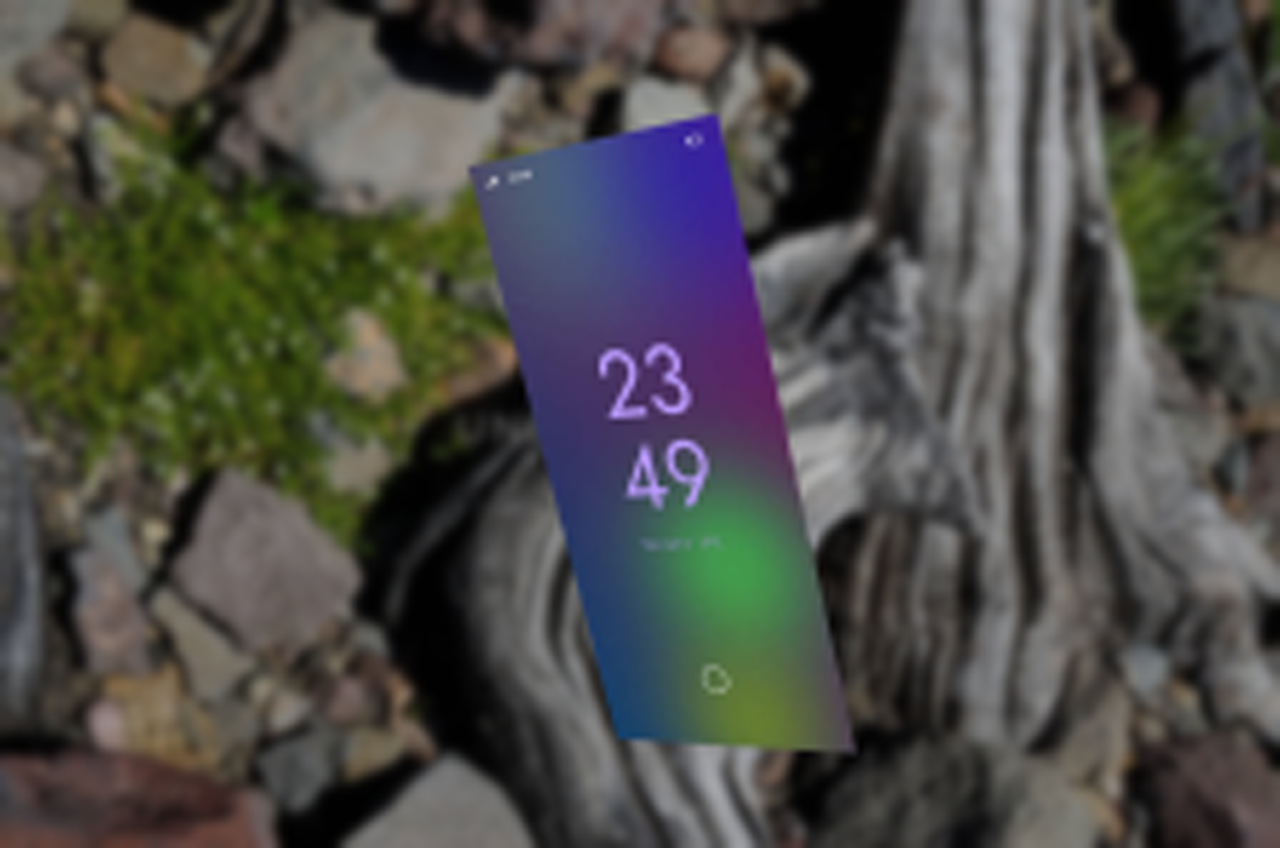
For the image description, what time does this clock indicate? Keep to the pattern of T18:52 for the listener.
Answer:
T23:49
